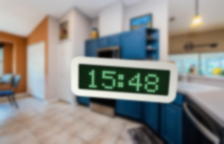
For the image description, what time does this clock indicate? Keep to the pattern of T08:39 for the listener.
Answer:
T15:48
